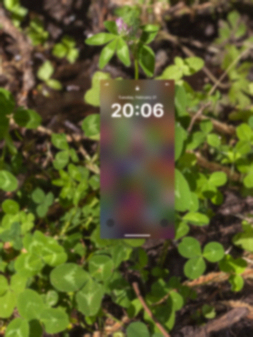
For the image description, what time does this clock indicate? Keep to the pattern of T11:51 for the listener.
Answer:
T20:06
